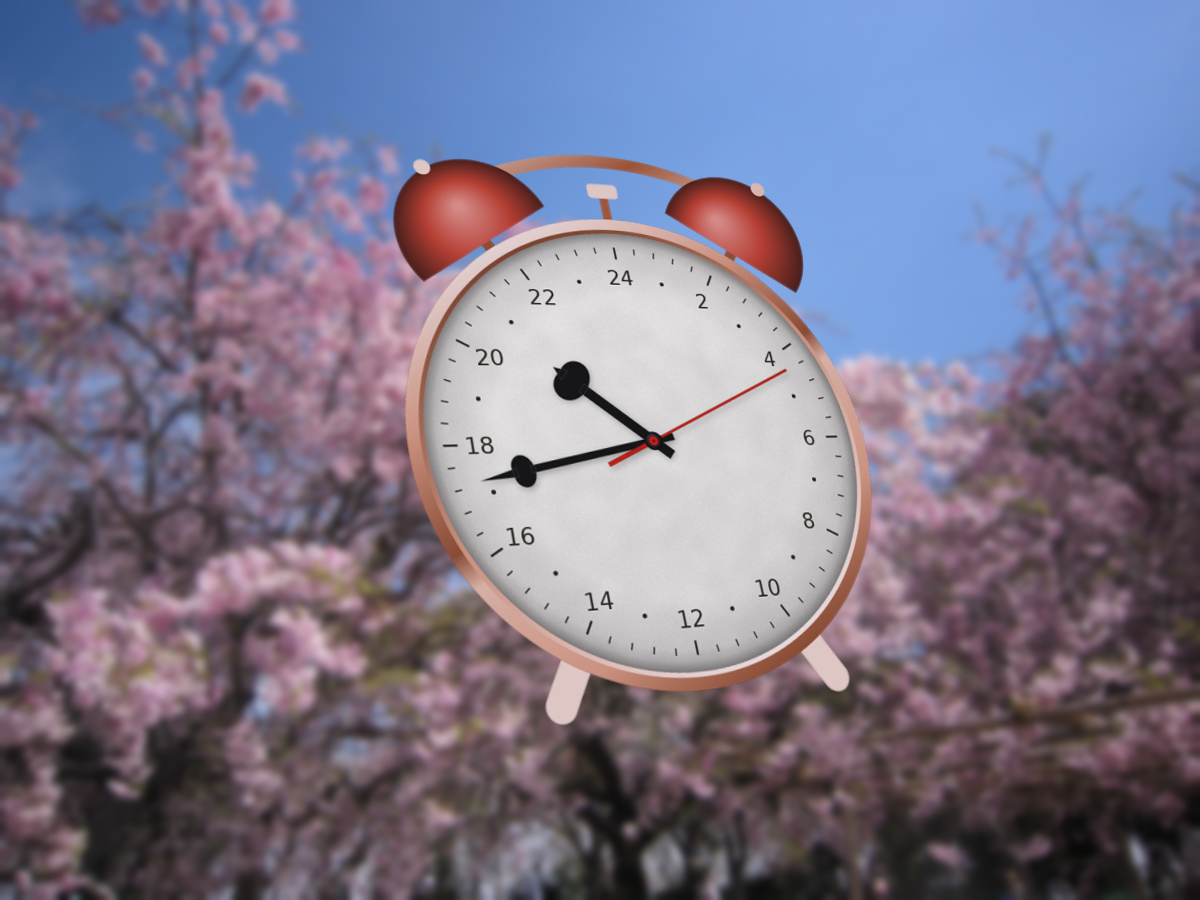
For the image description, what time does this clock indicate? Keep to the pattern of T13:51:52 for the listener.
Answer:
T20:43:11
